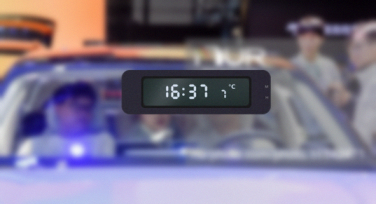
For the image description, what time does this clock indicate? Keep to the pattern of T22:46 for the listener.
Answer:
T16:37
